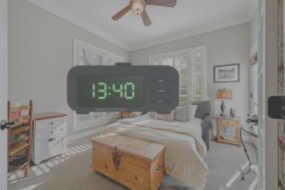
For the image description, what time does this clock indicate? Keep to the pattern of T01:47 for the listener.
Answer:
T13:40
